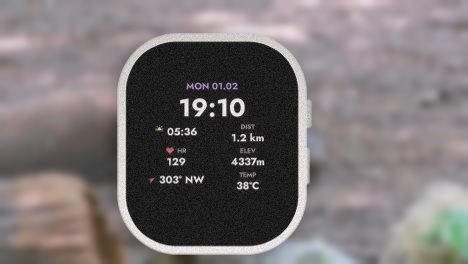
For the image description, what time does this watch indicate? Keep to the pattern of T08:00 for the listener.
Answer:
T19:10
